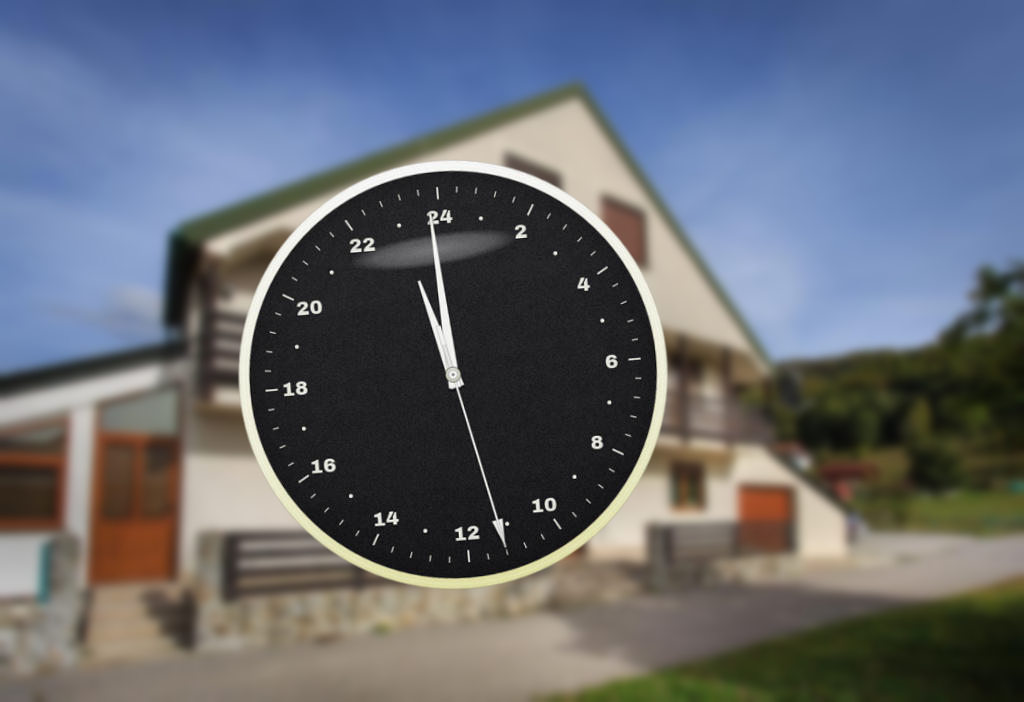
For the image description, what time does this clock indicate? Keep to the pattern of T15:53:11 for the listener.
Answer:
T22:59:28
